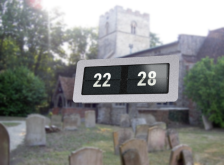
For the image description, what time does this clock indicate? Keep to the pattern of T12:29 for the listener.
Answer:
T22:28
